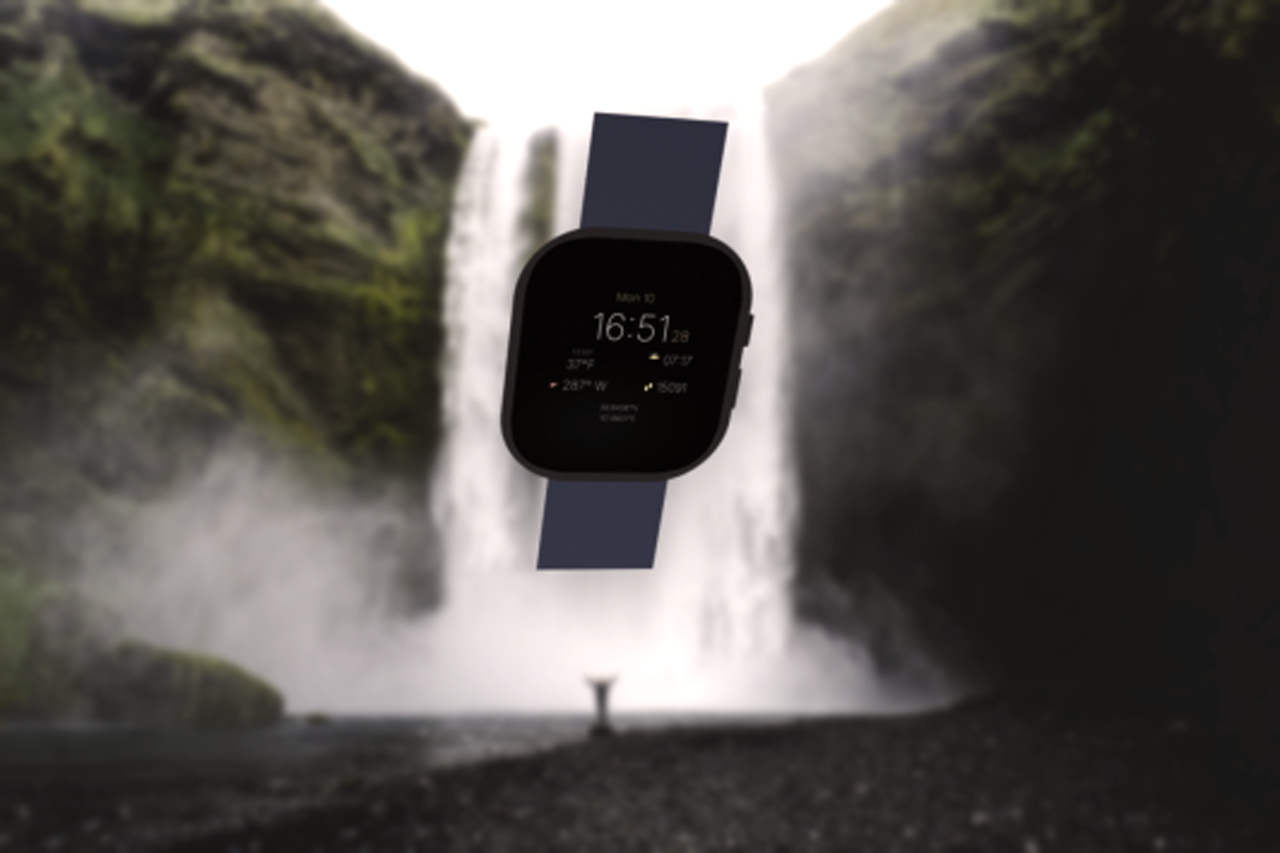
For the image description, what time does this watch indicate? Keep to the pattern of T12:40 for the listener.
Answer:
T16:51
